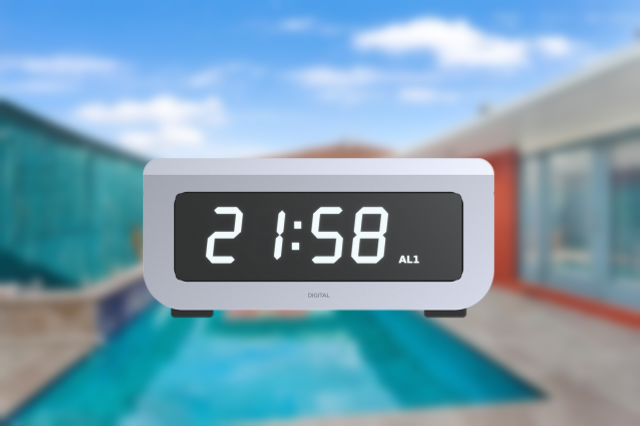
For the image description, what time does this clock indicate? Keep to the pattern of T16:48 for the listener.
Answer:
T21:58
